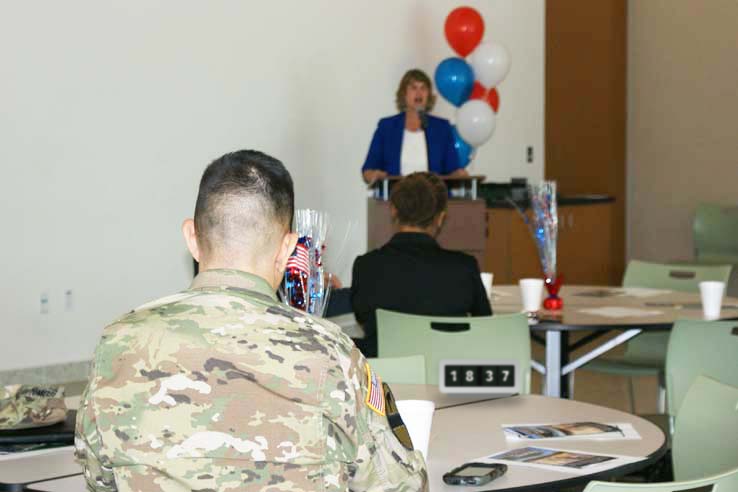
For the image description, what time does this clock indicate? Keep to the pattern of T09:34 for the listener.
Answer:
T18:37
